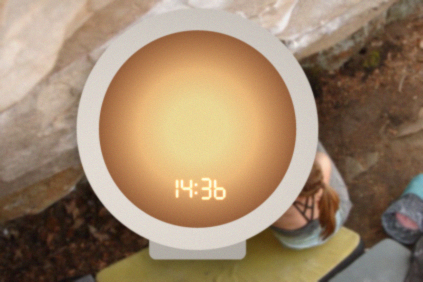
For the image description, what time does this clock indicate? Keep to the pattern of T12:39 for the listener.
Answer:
T14:36
